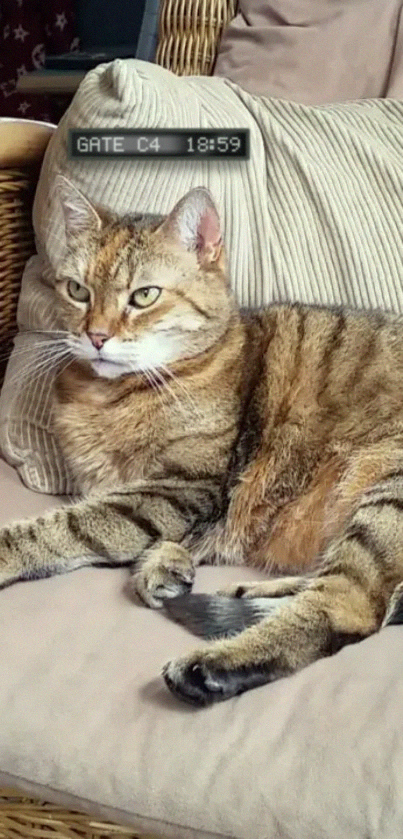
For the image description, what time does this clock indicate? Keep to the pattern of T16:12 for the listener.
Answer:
T18:59
